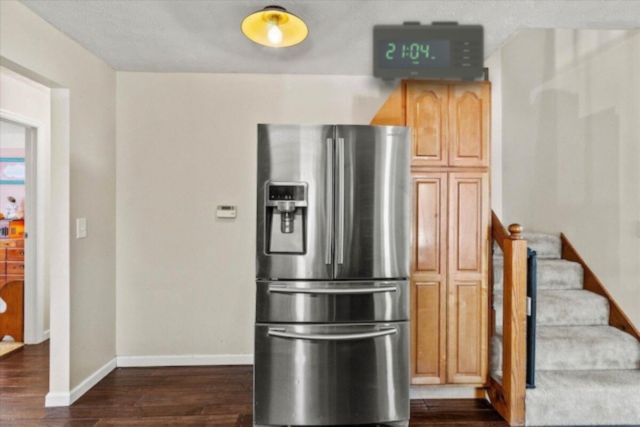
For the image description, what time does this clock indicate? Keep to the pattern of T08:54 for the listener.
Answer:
T21:04
